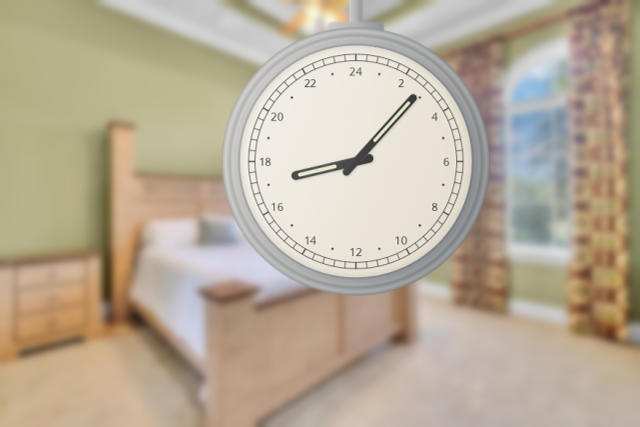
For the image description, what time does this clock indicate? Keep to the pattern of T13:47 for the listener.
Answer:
T17:07
